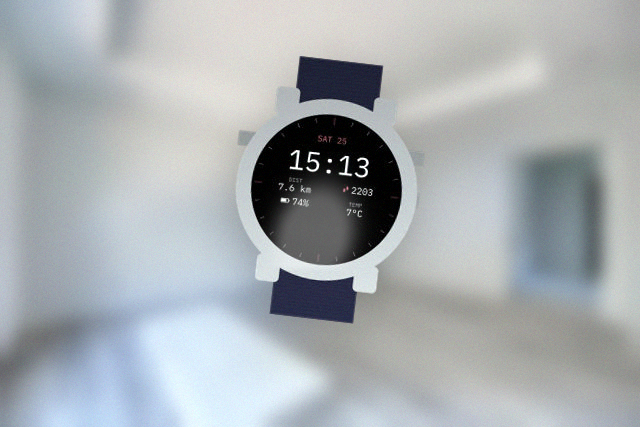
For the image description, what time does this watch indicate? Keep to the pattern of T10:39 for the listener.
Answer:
T15:13
